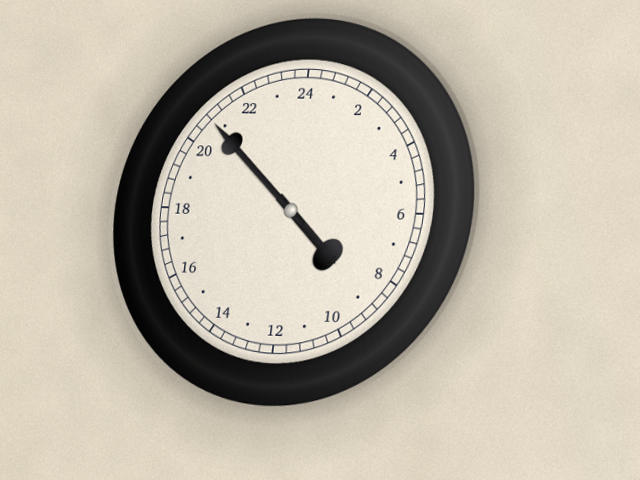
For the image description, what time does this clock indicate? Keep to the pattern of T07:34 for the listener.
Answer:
T08:52
